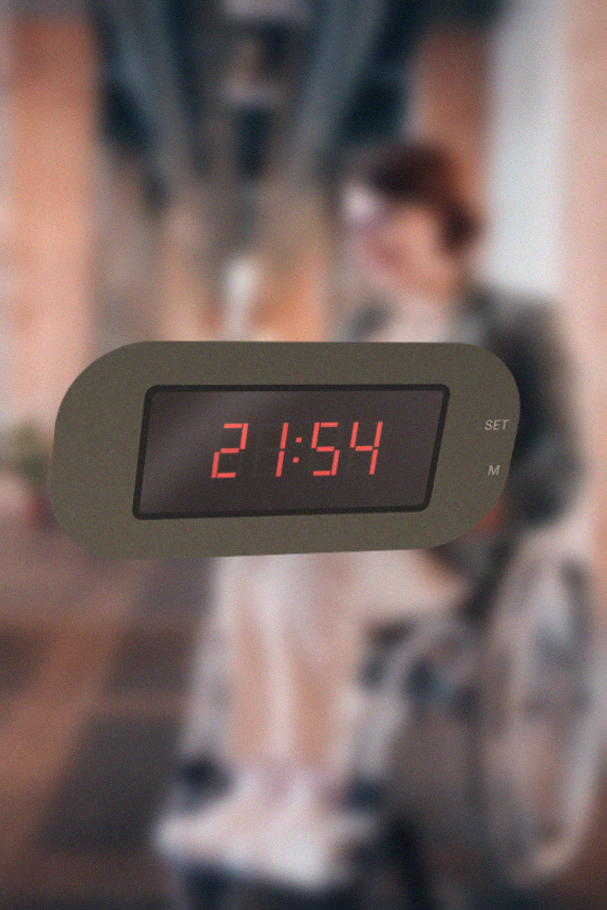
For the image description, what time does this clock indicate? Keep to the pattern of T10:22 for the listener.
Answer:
T21:54
